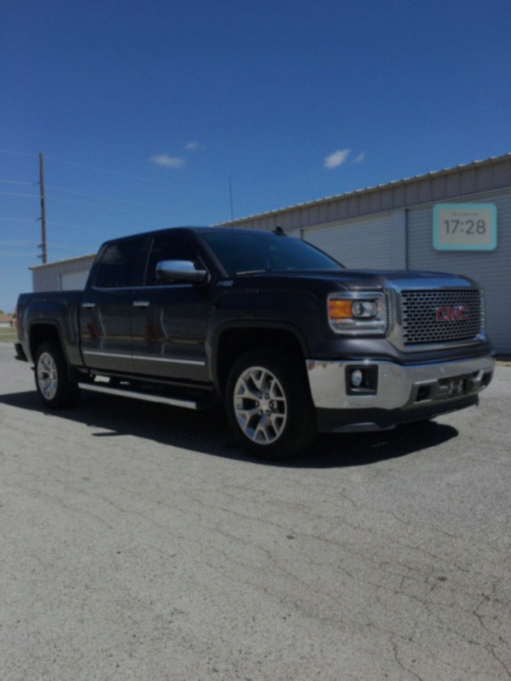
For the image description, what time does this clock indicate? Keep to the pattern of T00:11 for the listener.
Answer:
T17:28
